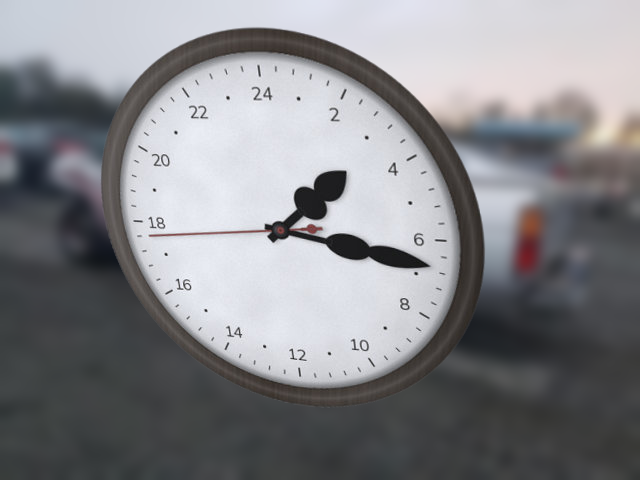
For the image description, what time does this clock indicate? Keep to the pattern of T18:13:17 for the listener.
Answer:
T03:16:44
